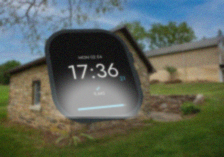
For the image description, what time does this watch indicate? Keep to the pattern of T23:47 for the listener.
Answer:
T17:36
